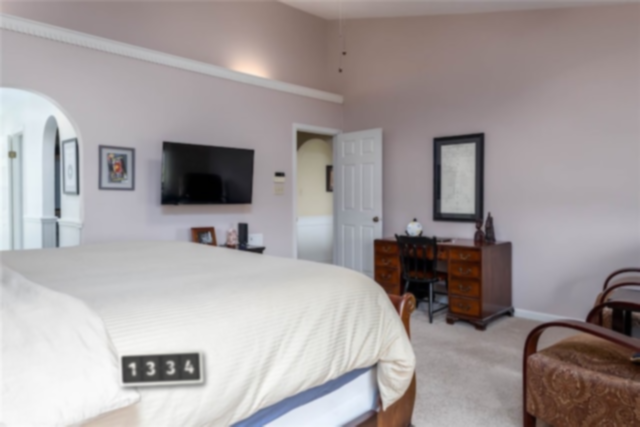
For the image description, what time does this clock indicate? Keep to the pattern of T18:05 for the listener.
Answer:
T13:34
